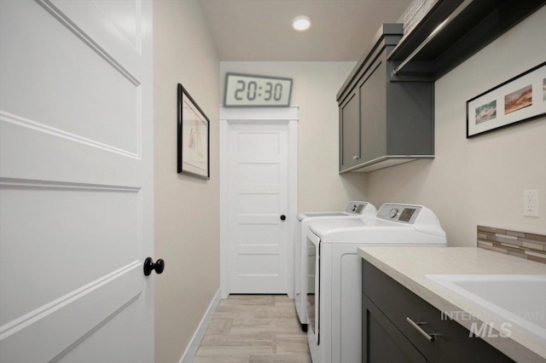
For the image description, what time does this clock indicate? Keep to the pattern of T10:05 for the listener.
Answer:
T20:30
